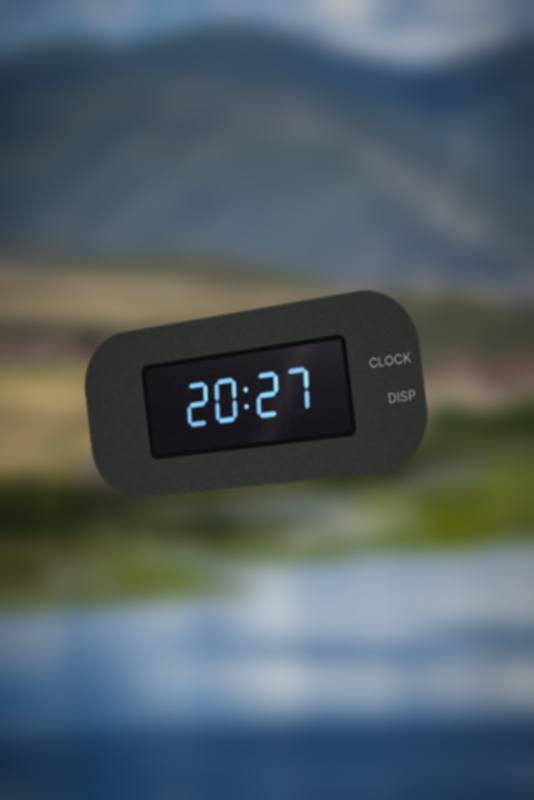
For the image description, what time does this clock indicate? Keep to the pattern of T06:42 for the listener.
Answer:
T20:27
